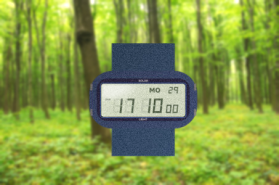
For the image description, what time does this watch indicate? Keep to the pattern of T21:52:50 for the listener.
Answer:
T17:10:00
